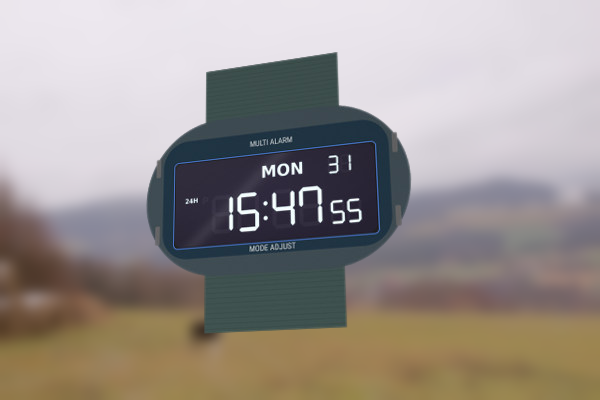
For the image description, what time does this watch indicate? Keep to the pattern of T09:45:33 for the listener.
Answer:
T15:47:55
